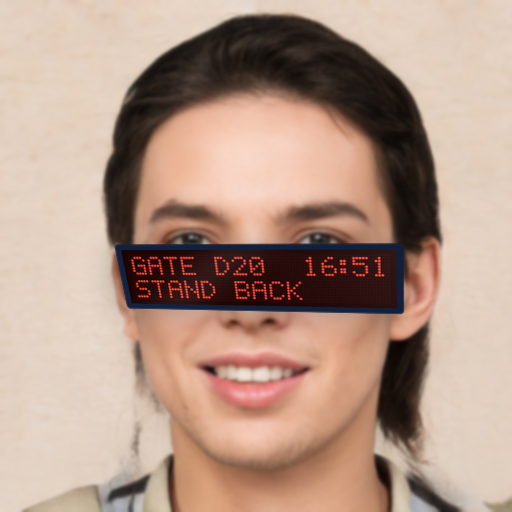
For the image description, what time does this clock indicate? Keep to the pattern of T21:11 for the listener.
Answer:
T16:51
